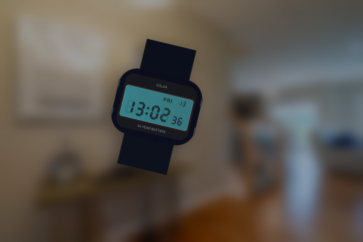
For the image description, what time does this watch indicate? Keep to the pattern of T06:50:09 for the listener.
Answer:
T13:02:36
